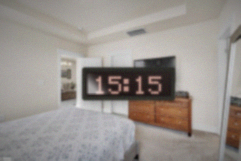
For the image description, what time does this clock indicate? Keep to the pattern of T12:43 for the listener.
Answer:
T15:15
